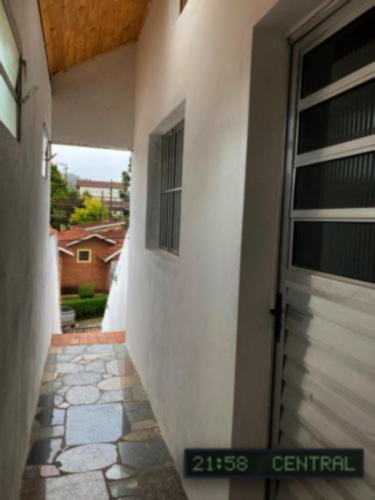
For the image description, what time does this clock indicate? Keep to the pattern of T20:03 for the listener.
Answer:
T21:58
